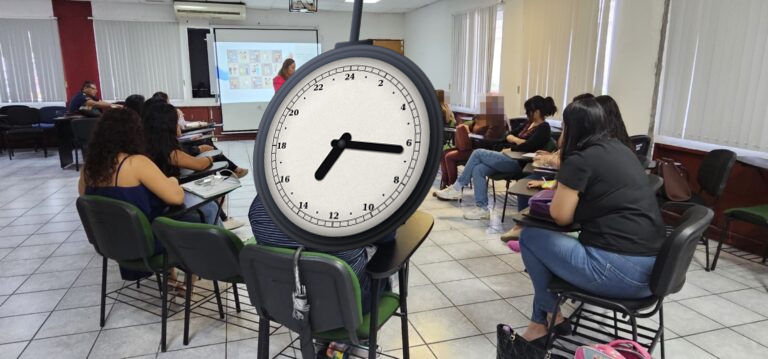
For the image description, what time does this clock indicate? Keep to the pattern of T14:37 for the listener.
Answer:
T14:16
